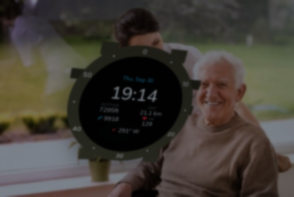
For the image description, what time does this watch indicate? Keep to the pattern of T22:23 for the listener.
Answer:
T19:14
